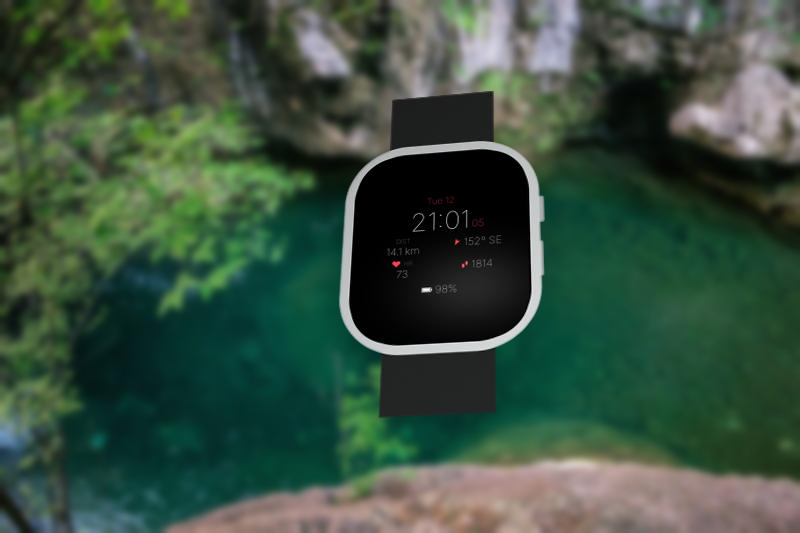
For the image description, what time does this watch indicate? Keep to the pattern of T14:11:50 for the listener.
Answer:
T21:01:05
